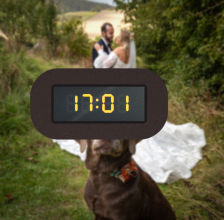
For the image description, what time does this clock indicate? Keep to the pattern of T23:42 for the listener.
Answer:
T17:01
